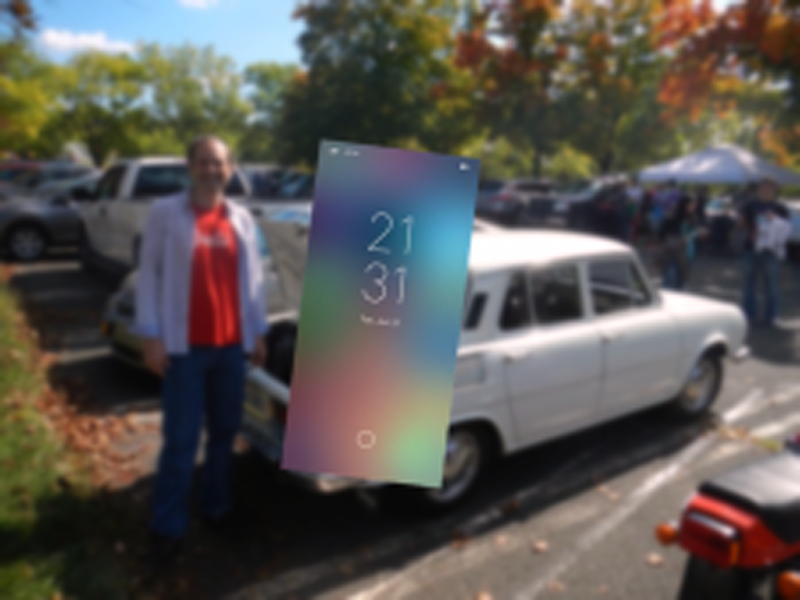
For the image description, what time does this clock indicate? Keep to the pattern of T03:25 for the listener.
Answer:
T21:31
